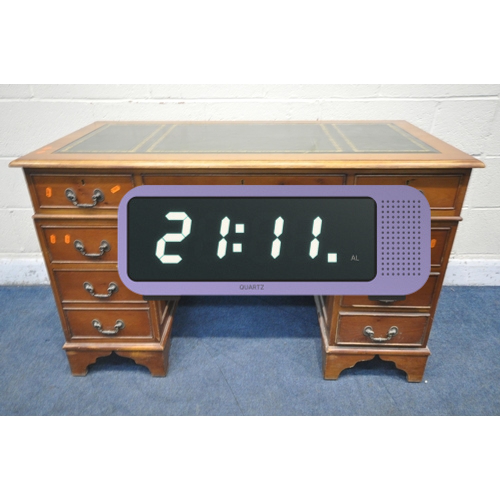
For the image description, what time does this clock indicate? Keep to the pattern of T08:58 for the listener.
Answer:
T21:11
